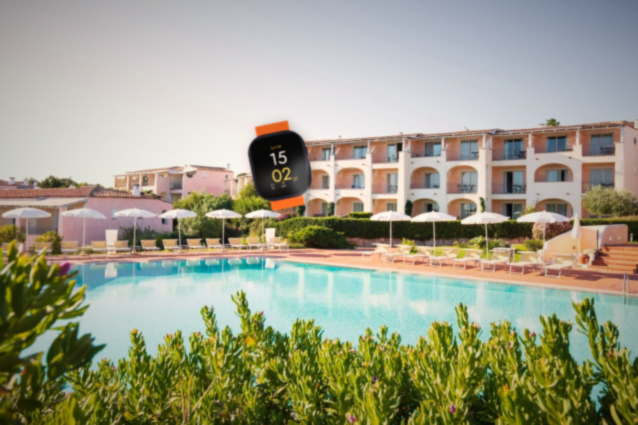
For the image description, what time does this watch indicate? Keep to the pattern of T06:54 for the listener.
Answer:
T15:02
